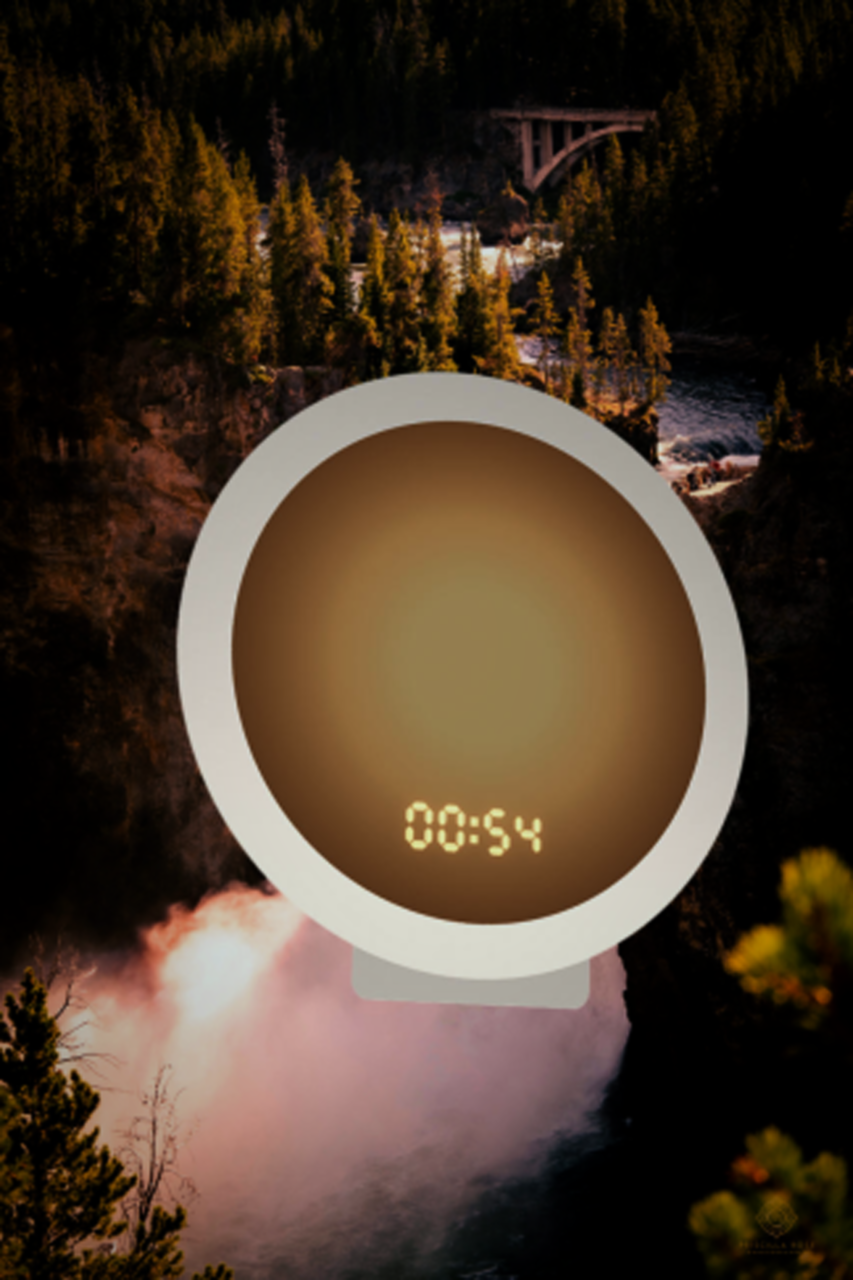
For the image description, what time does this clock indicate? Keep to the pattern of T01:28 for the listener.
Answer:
T00:54
